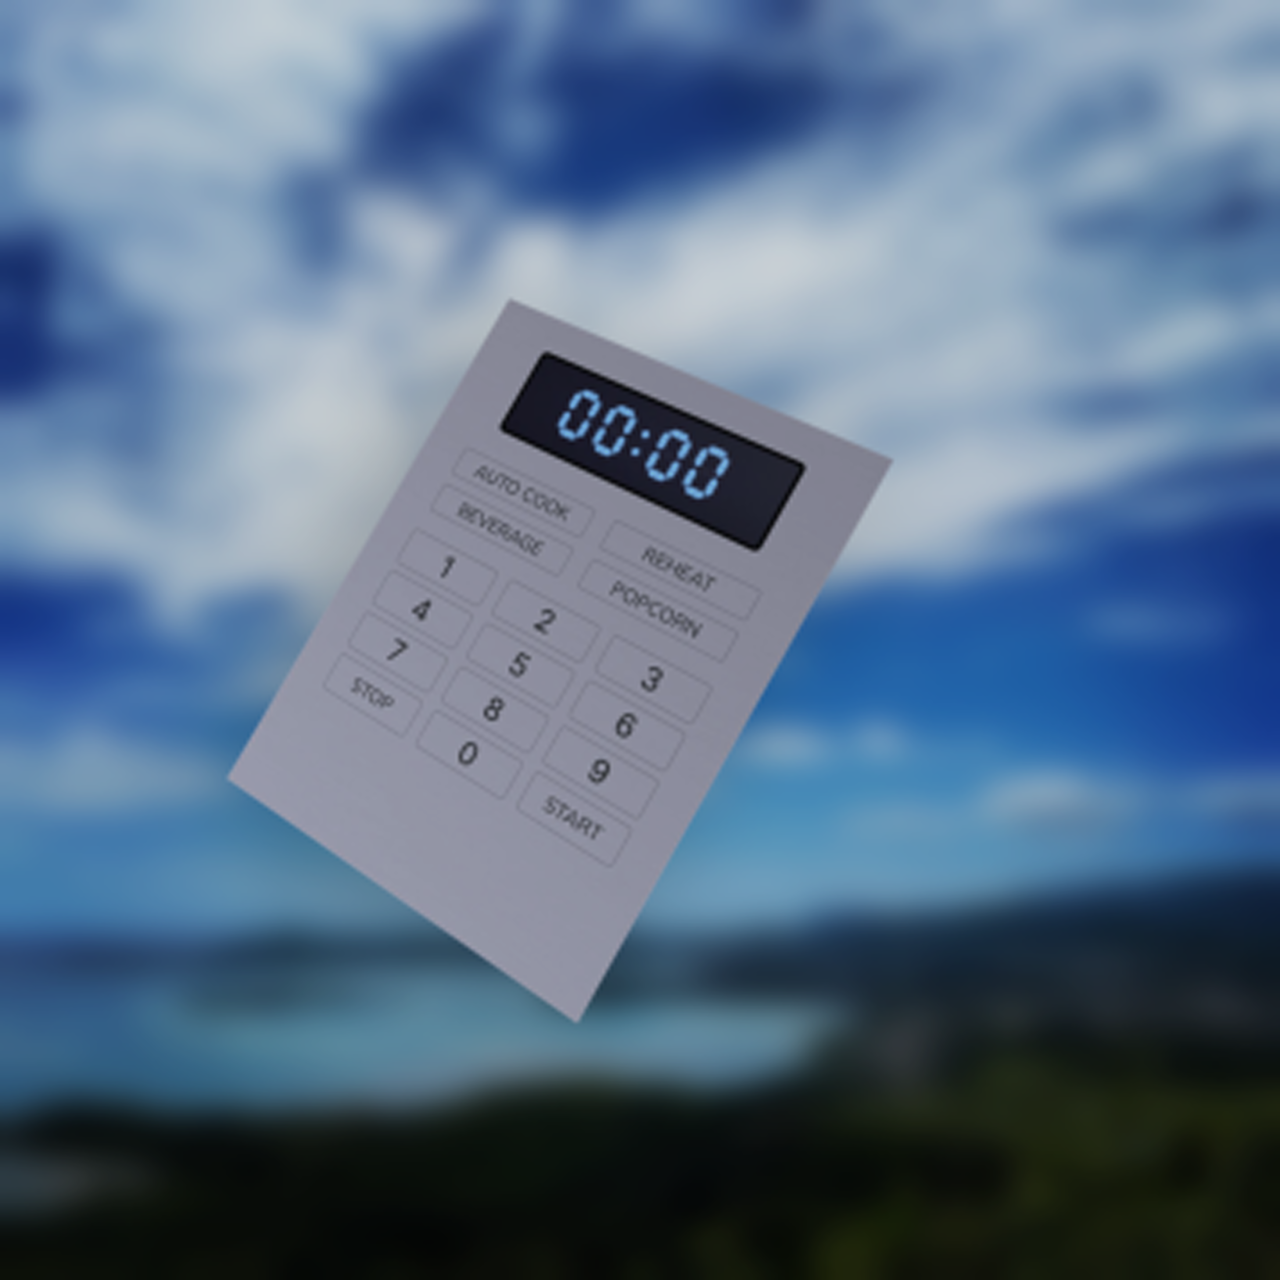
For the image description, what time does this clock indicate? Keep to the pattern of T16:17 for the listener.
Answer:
T00:00
